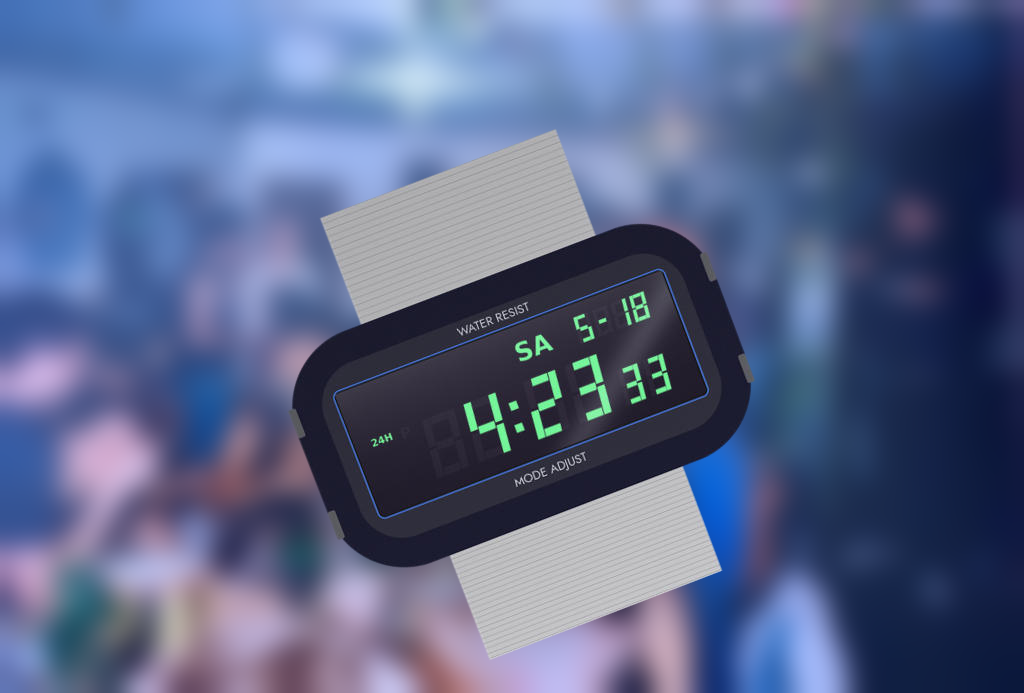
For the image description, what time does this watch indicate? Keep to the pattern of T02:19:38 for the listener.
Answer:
T04:23:33
